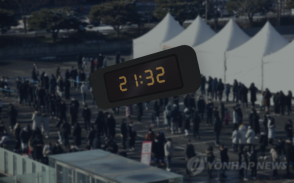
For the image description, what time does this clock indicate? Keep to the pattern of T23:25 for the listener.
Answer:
T21:32
